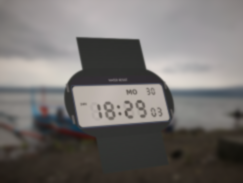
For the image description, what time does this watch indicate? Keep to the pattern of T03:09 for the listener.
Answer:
T18:29
